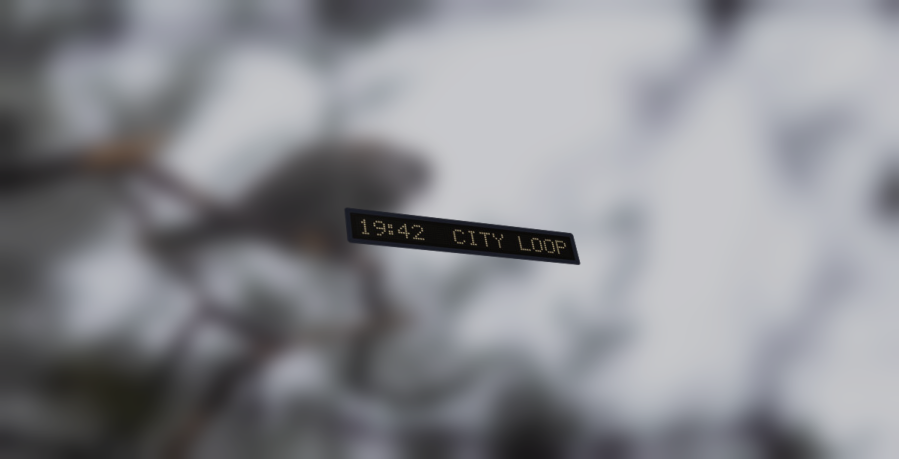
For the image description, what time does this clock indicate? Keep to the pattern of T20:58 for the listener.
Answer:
T19:42
